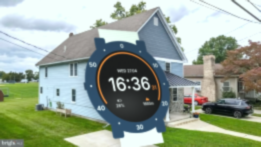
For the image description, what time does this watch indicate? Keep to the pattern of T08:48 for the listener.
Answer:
T16:36
